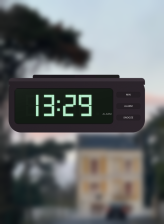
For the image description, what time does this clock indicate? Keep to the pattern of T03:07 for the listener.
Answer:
T13:29
